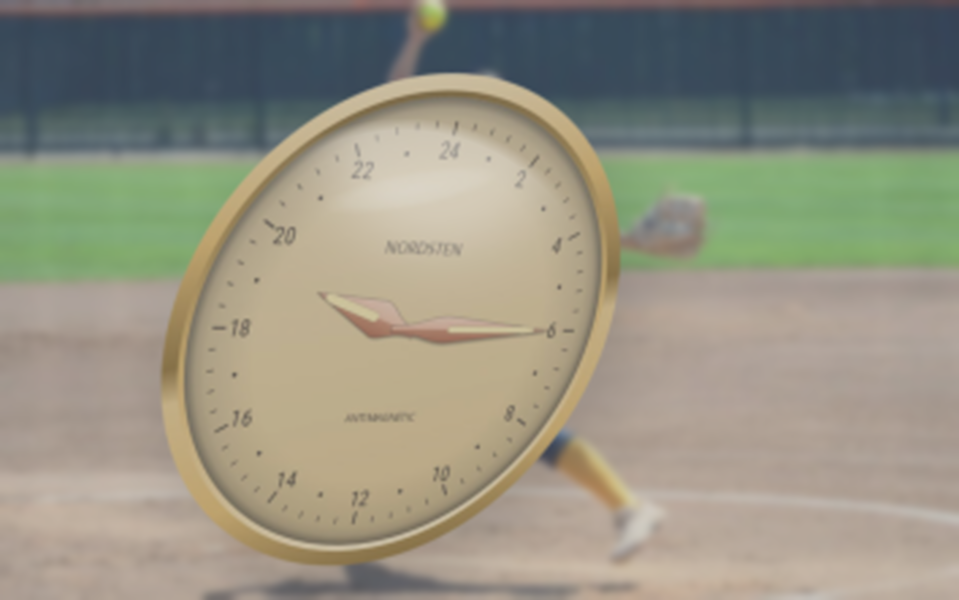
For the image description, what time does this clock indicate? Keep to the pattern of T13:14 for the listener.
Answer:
T19:15
